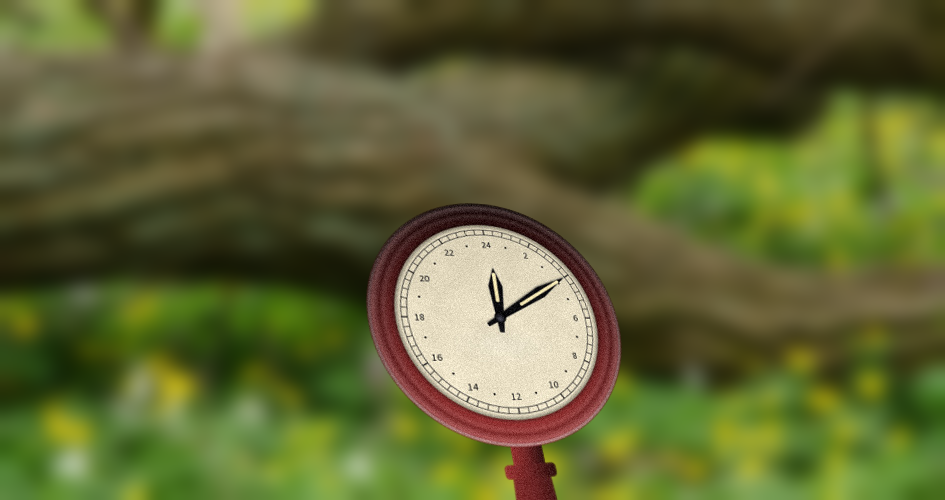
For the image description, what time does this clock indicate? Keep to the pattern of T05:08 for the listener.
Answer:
T00:10
